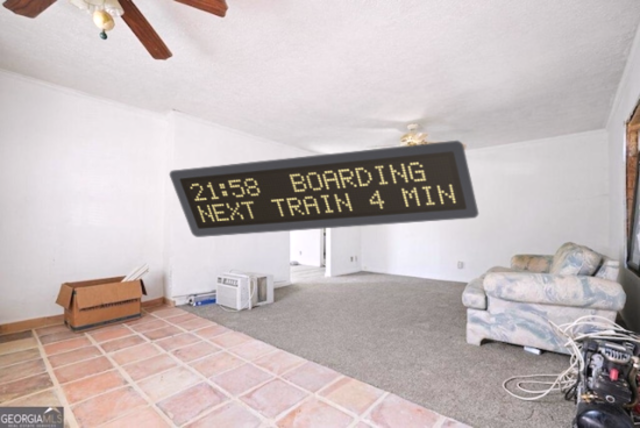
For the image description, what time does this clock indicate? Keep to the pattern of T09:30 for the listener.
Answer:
T21:58
